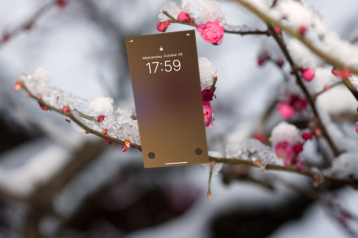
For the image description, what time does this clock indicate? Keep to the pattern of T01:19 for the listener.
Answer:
T17:59
